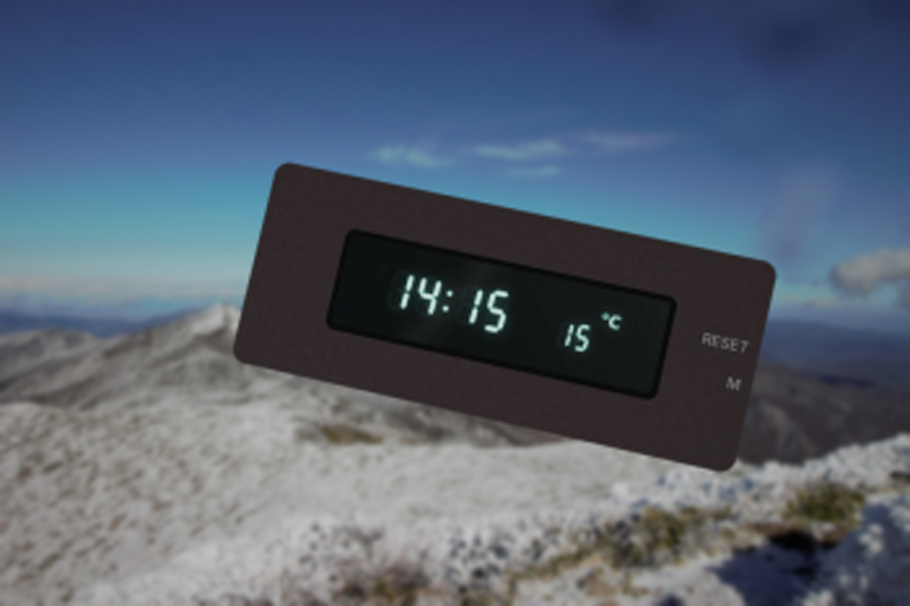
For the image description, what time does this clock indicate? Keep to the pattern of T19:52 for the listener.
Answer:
T14:15
